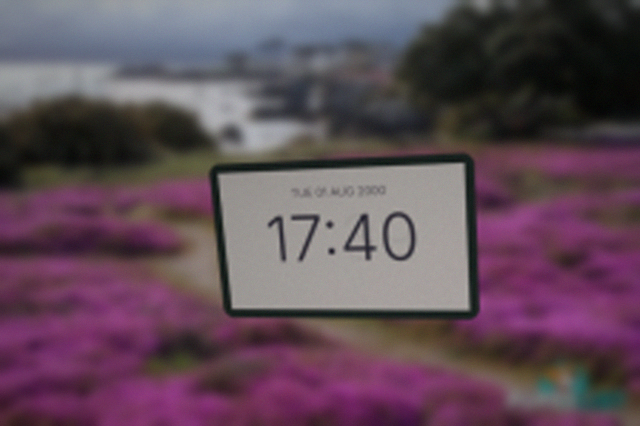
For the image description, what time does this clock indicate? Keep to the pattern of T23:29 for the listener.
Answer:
T17:40
